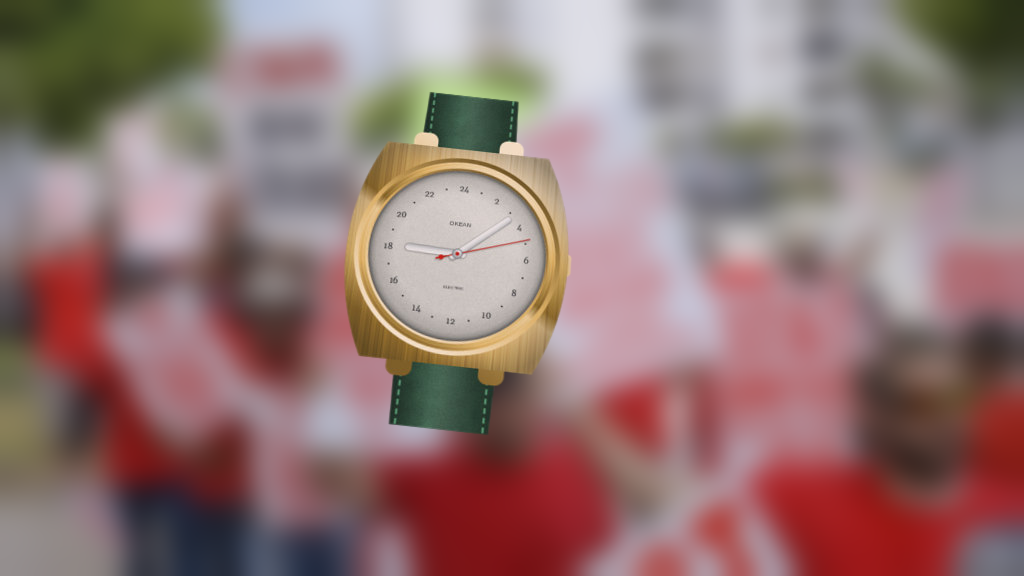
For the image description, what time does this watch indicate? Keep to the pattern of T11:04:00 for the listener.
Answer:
T18:08:12
